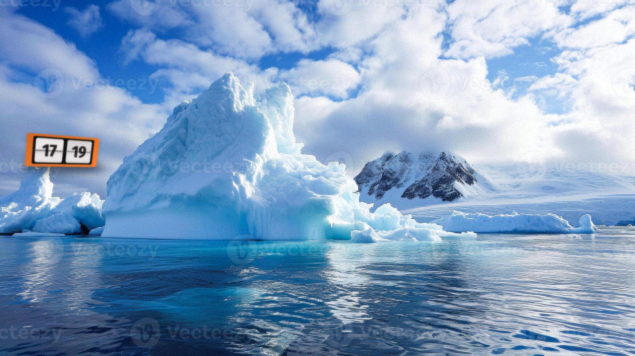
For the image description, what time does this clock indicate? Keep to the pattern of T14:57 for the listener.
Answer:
T17:19
